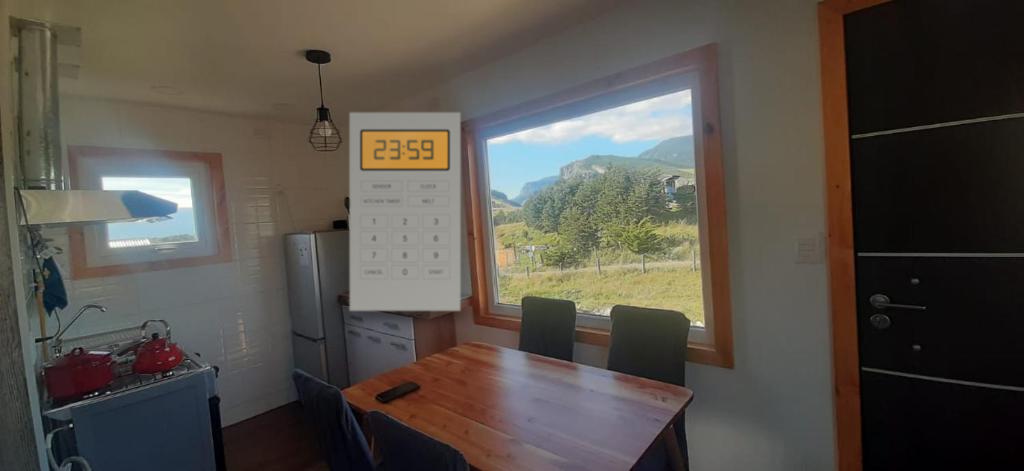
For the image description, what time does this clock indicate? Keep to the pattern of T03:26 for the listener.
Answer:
T23:59
